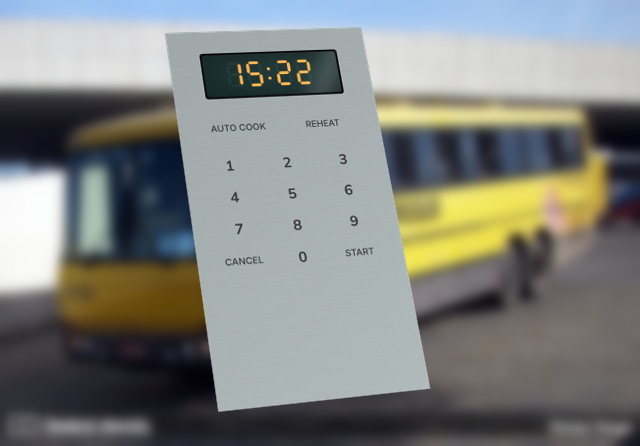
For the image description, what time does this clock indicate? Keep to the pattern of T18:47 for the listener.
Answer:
T15:22
